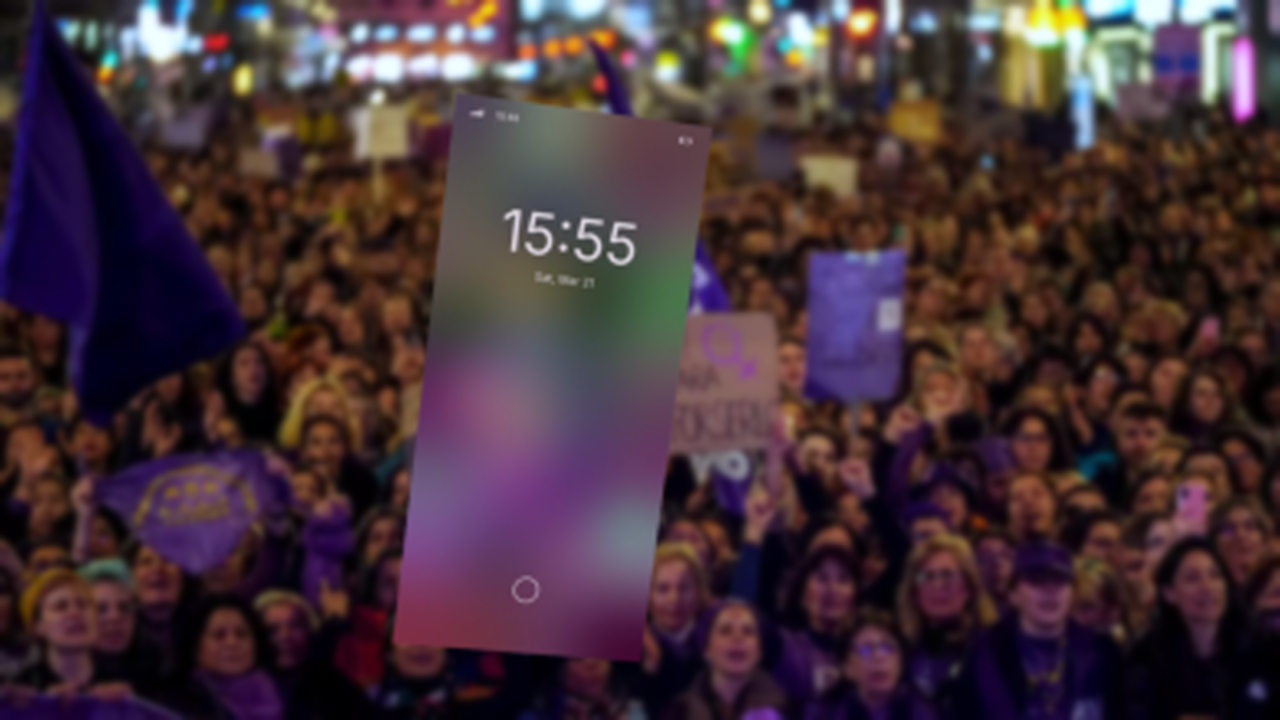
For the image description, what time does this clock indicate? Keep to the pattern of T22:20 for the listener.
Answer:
T15:55
